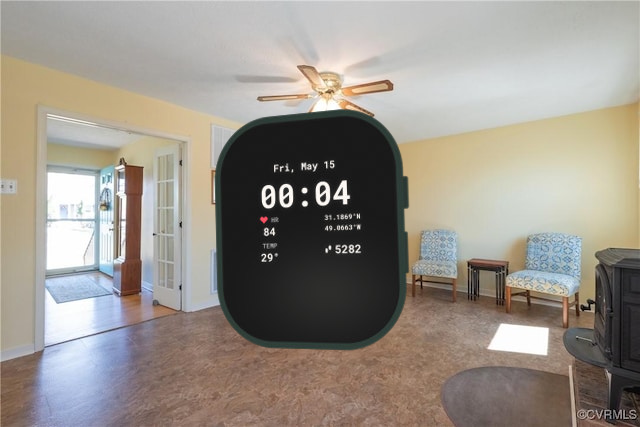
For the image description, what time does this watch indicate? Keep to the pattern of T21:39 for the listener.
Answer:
T00:04
